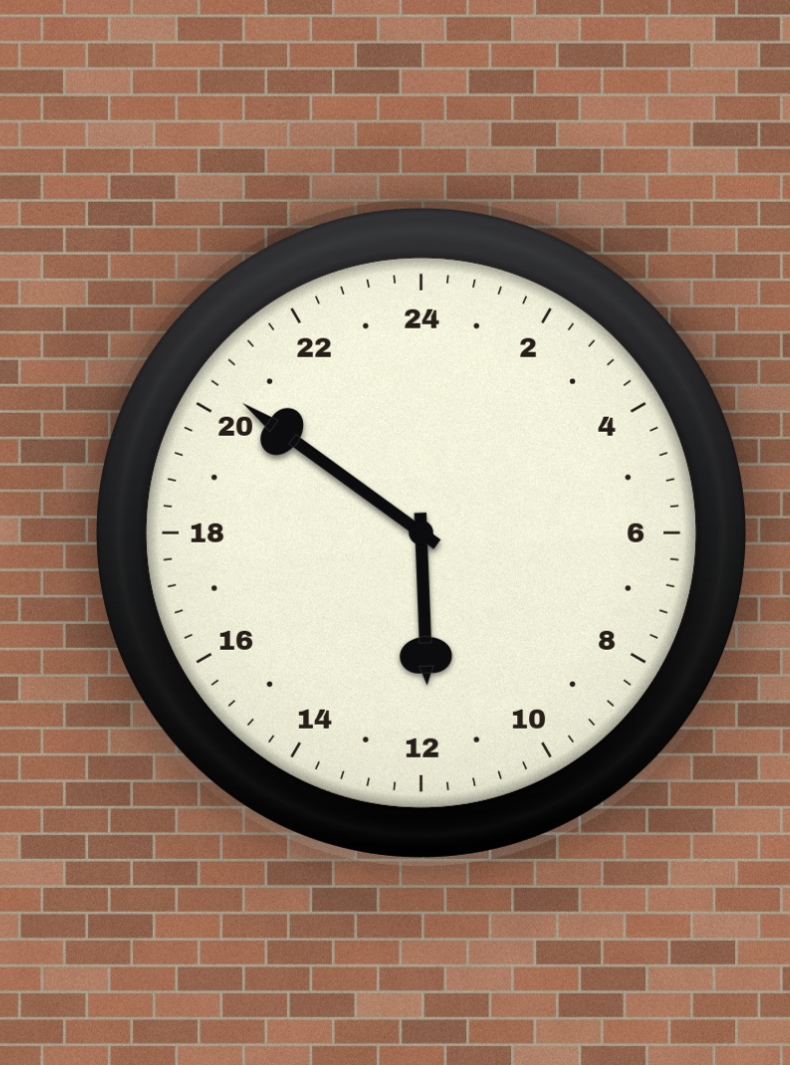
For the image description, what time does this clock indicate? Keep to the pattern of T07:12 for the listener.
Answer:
T11:51
